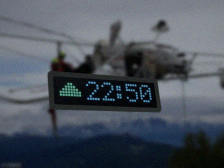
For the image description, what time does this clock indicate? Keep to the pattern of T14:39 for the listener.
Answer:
T22:50
